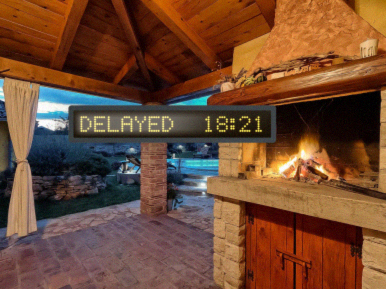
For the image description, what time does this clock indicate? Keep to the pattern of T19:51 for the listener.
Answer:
T18:21
